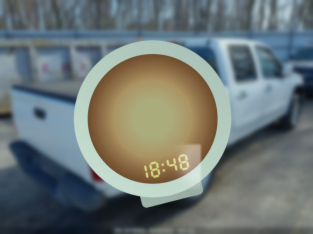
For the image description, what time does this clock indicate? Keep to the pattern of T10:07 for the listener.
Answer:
T18:48
